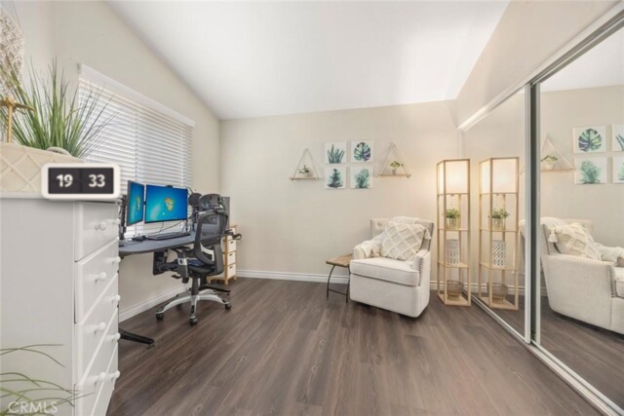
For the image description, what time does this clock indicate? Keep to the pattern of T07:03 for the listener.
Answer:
T19:33
